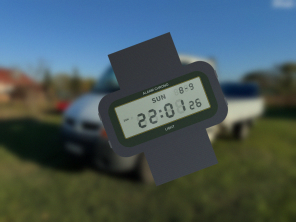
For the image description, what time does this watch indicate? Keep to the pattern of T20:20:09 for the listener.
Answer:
T22:01:26
